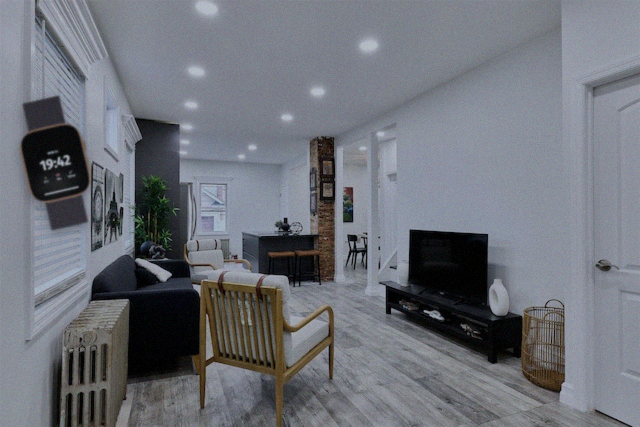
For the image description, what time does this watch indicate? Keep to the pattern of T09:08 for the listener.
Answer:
T19:42
